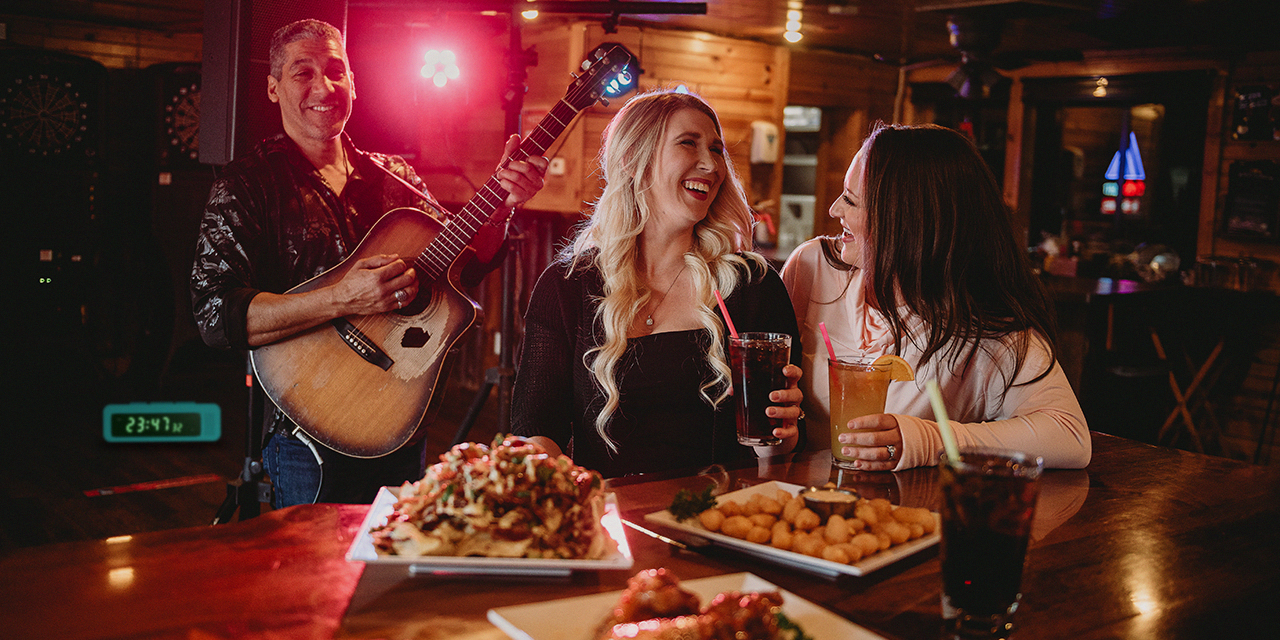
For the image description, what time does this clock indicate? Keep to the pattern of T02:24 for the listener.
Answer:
T23:47
